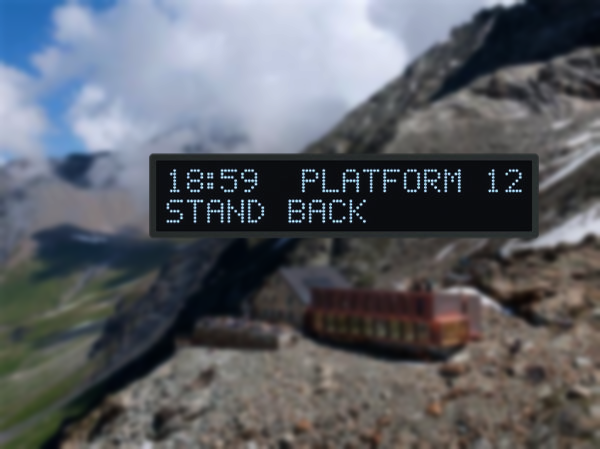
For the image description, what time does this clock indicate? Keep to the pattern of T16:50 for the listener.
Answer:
T18:59
